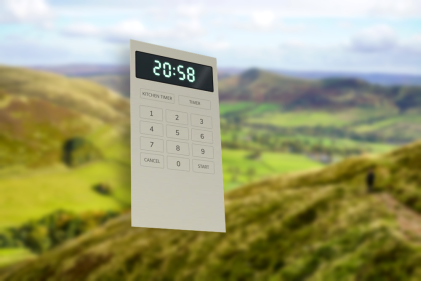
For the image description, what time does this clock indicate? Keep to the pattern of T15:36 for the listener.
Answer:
T20:58
